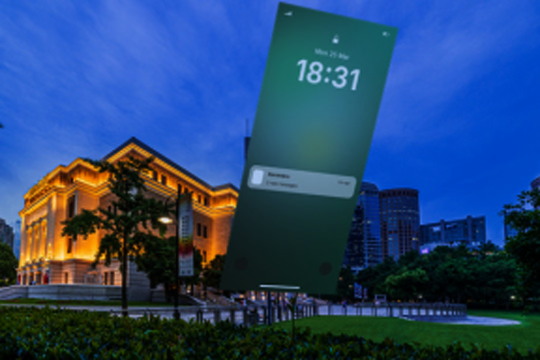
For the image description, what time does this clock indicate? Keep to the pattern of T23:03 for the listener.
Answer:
T18:31
